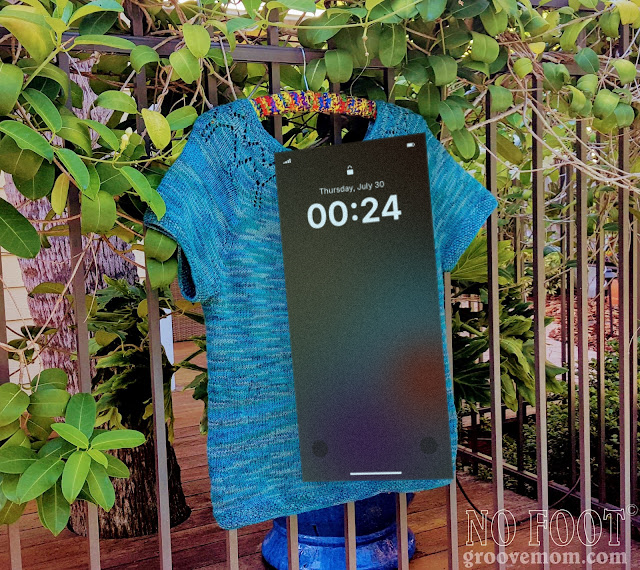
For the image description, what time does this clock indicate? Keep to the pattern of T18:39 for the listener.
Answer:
T00:24
